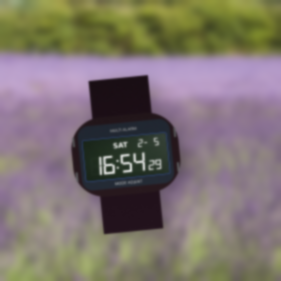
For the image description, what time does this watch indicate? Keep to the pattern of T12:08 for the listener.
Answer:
T16:54
